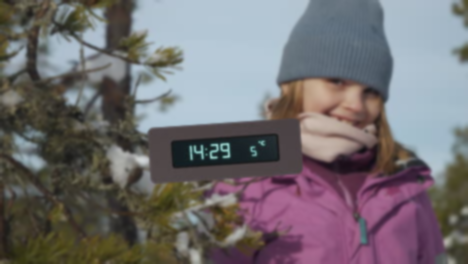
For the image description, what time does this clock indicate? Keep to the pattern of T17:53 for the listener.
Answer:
T14:29
